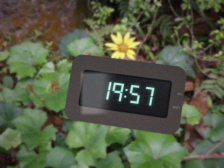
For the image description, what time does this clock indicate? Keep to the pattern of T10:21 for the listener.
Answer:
T19:57
